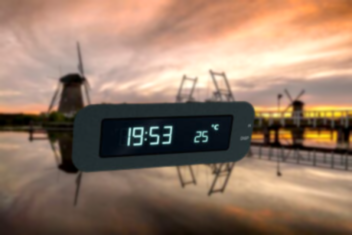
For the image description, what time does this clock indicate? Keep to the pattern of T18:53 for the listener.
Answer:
T19:53
